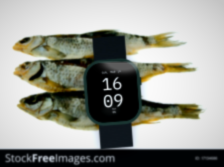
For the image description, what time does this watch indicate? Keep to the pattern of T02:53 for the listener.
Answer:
T16:09
